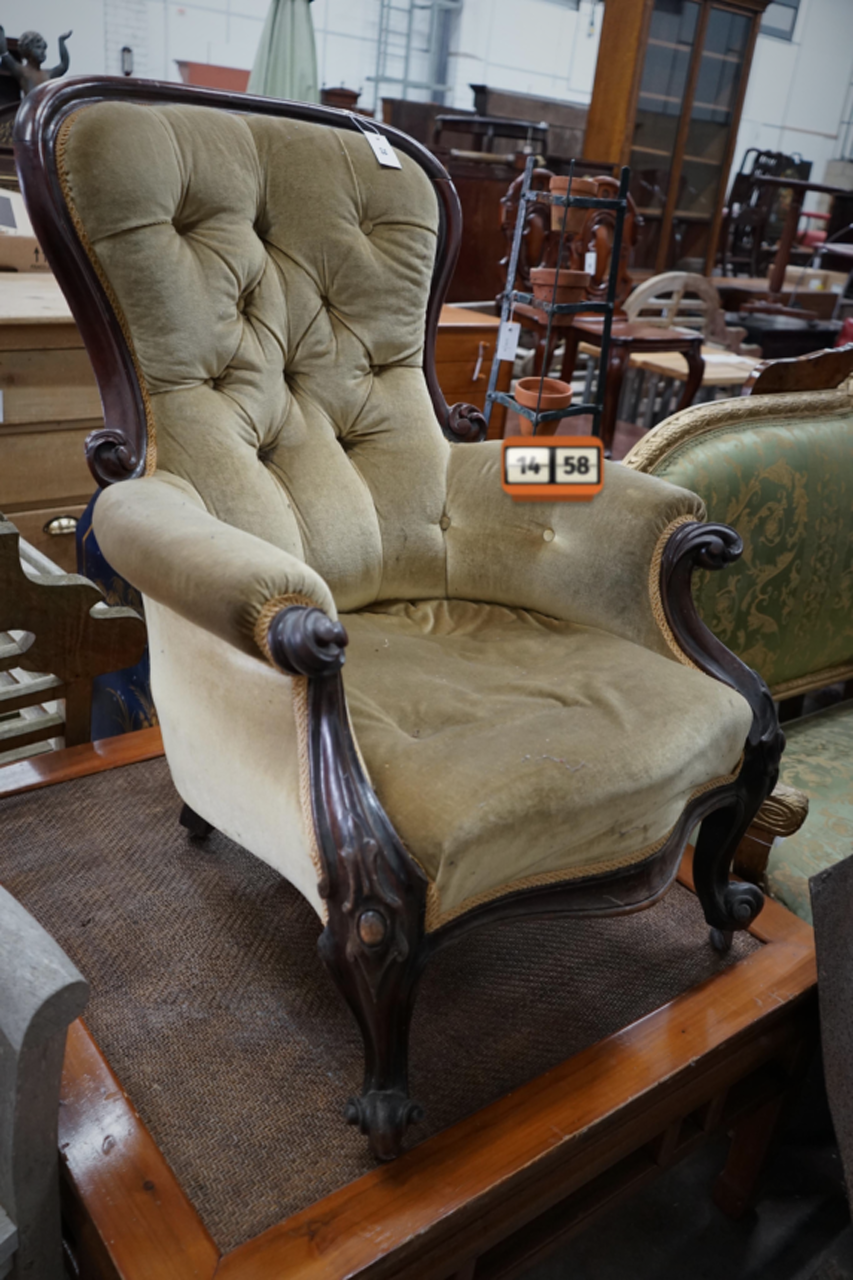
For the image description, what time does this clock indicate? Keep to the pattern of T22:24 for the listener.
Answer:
T14:58
